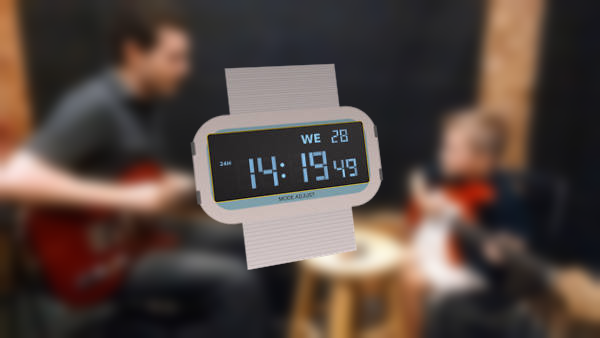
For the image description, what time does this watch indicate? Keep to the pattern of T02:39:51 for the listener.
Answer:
T14:19:49
